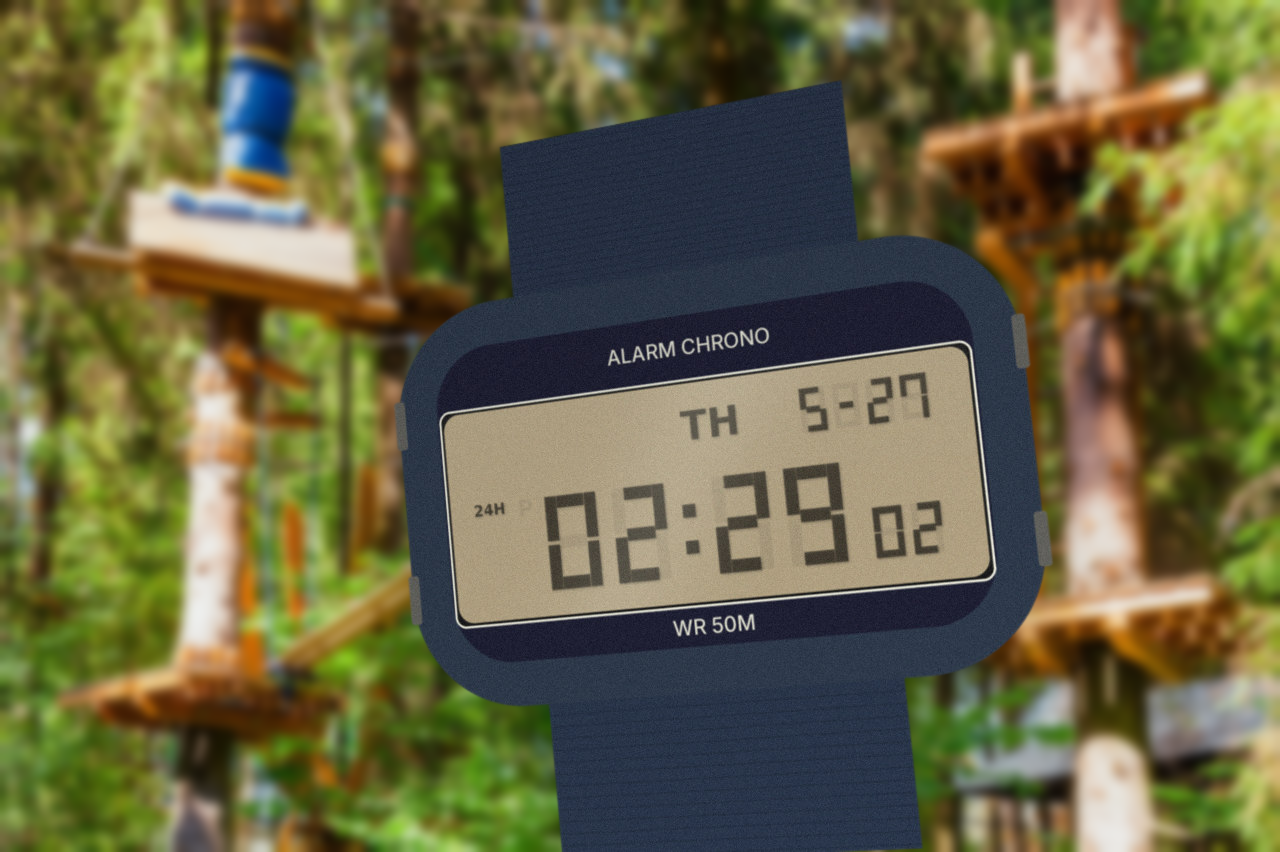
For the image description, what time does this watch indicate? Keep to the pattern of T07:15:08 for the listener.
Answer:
T02:29:02
